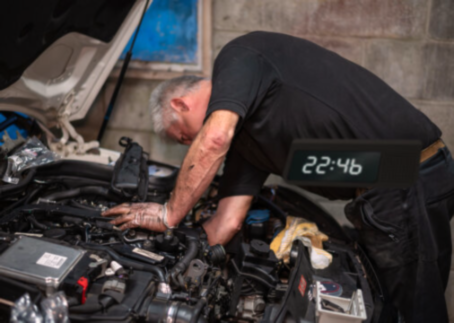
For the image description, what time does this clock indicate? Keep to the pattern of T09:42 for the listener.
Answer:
T22:46
